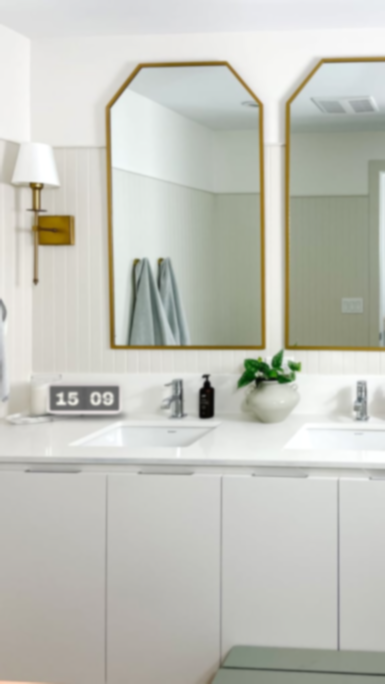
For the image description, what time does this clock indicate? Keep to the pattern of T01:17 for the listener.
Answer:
T15:09
